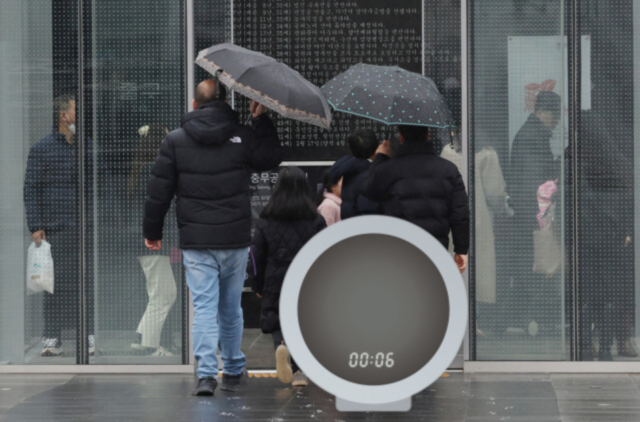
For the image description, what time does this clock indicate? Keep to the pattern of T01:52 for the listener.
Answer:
T00:06
